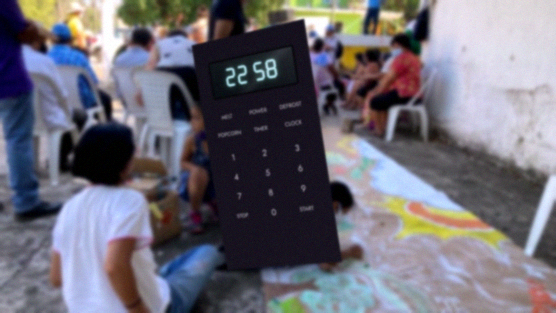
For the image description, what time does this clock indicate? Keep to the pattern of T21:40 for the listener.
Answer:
T22:58
